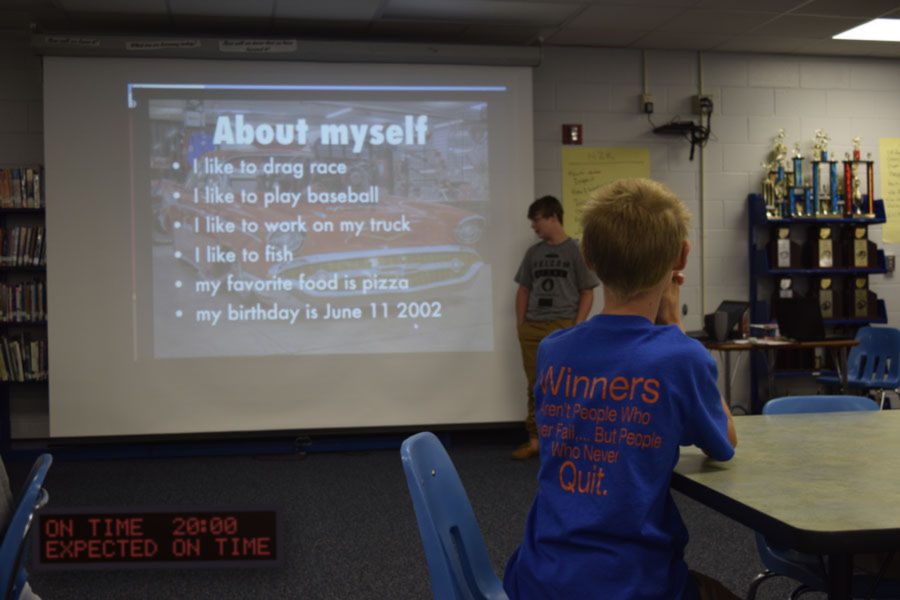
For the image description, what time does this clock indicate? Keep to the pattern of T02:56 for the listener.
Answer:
T20:00
